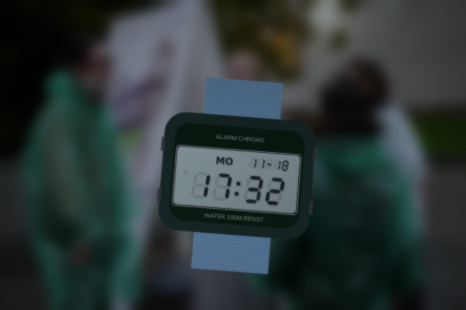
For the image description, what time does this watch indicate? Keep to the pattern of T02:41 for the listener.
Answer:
T17:32
